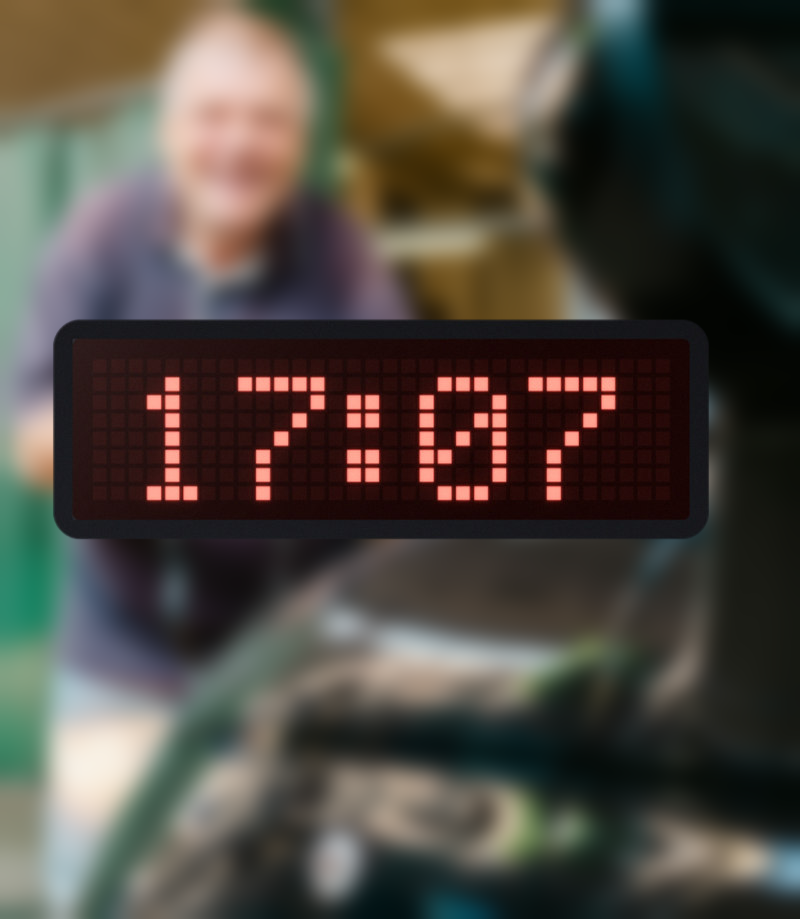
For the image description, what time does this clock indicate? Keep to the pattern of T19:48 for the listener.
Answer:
T17:07
